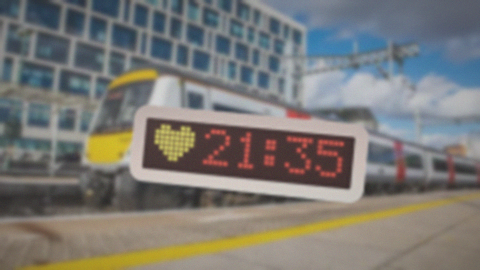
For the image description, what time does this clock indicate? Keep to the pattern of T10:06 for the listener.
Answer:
T21:35
